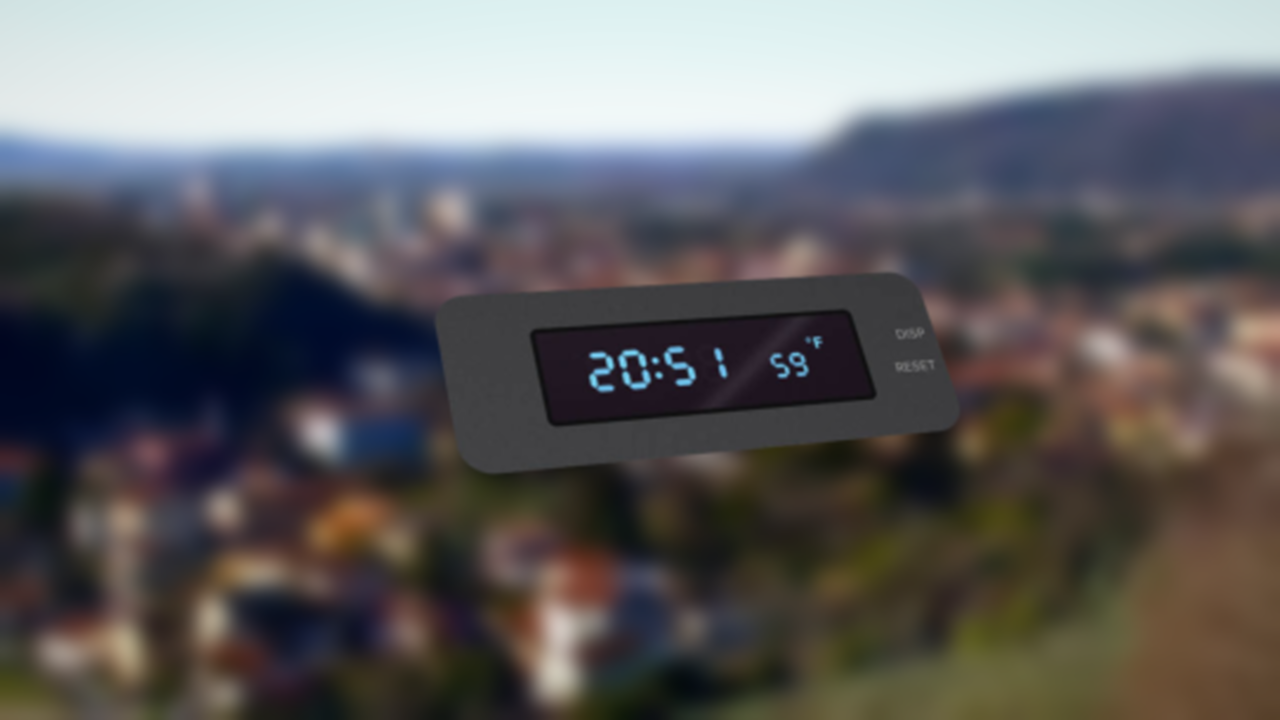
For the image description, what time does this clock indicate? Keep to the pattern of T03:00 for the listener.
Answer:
T20:51
